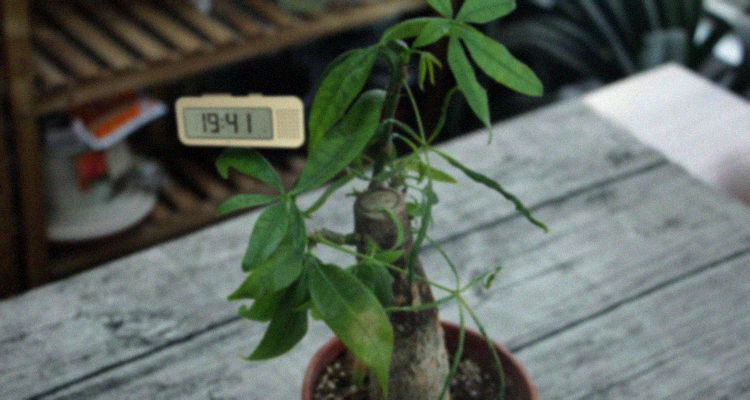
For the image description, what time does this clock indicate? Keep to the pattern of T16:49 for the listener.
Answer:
T19:41
